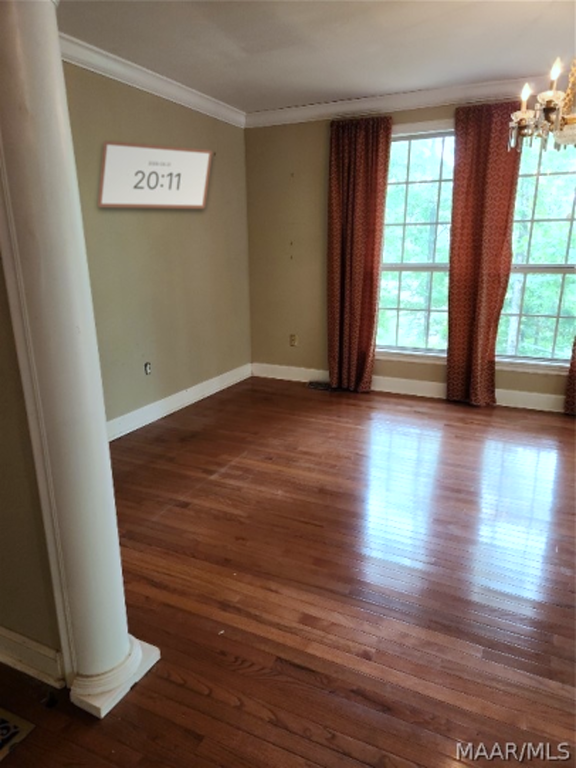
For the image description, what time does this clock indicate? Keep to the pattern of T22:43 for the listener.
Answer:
T20:11
